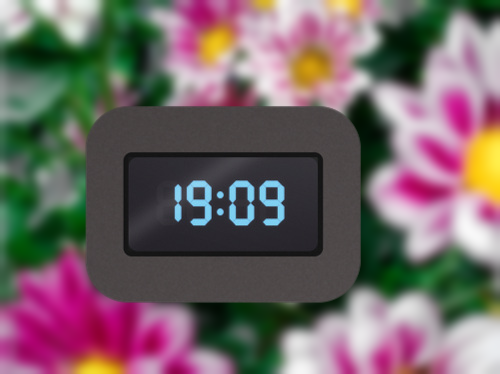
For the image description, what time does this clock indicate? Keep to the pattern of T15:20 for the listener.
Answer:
T19:09
